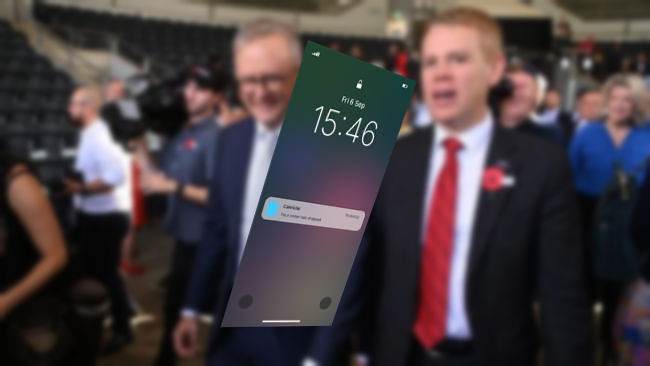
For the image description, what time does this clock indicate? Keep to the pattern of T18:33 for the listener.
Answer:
T15:46
